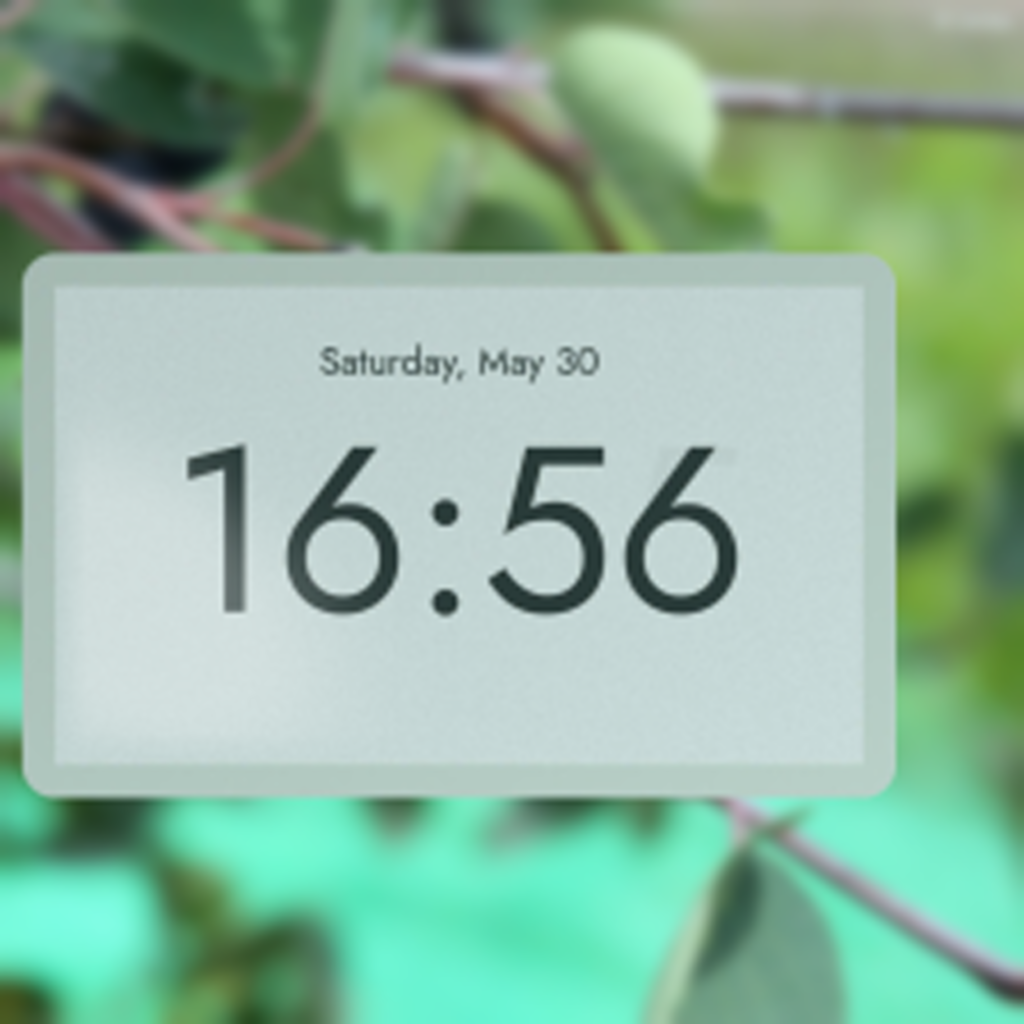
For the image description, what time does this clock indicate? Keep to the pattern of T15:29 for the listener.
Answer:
T16:56
